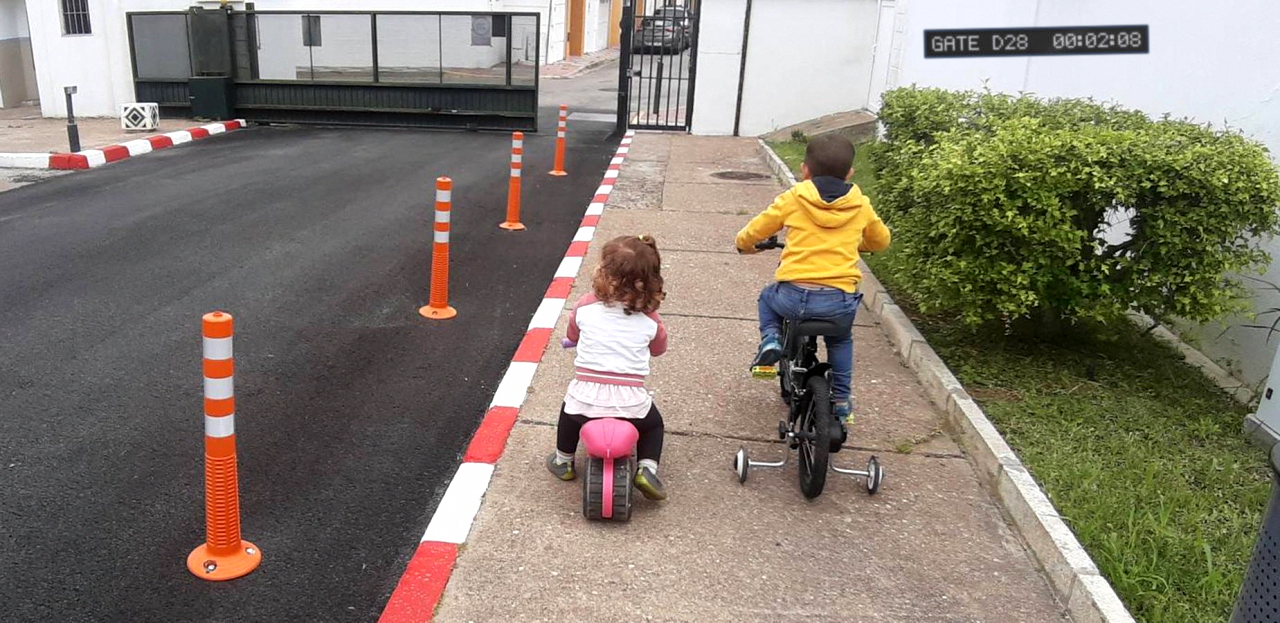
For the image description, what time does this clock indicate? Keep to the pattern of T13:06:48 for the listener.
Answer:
T00:02:08
